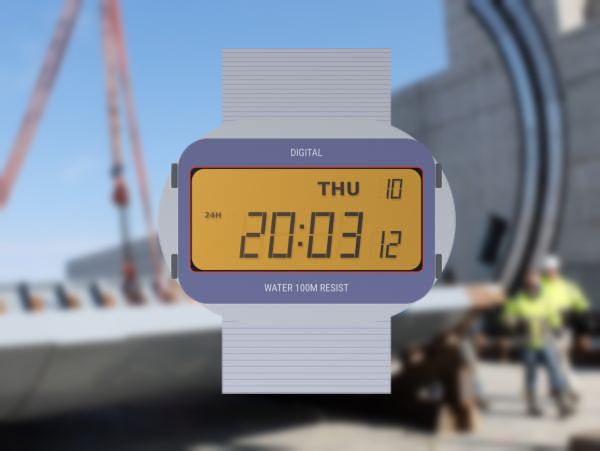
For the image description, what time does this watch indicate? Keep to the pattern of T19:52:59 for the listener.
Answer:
T20:03:12
